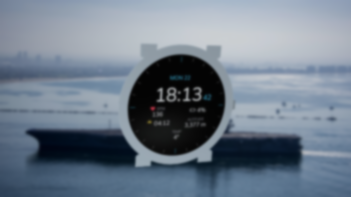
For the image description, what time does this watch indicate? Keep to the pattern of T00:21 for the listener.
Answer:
T18:13
